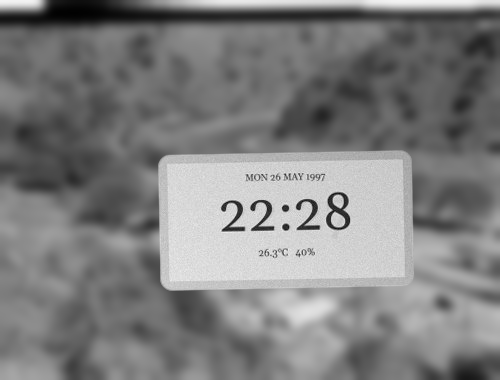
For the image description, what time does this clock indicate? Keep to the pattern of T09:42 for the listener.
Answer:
T22:28
